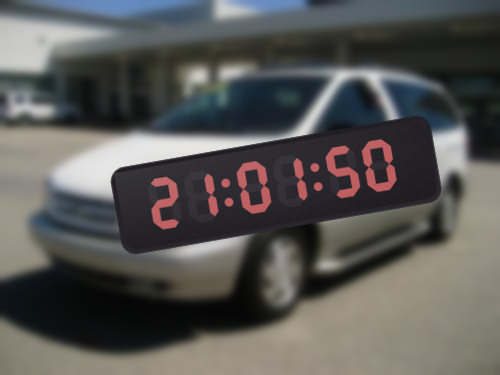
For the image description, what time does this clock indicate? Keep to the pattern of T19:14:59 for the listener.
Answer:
T21:01:50
